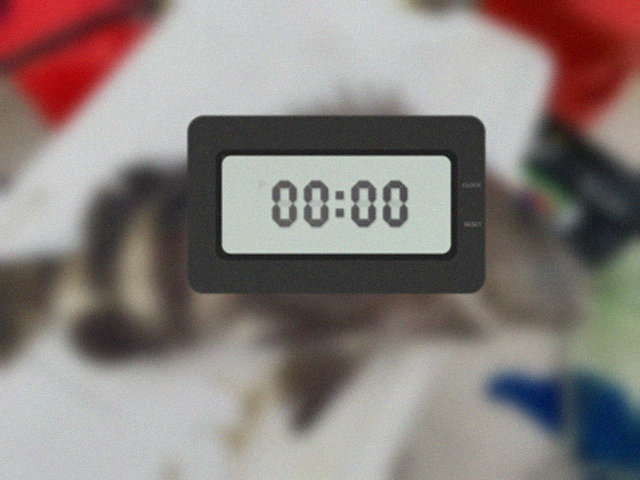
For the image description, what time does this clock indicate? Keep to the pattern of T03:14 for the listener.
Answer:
T00:00
